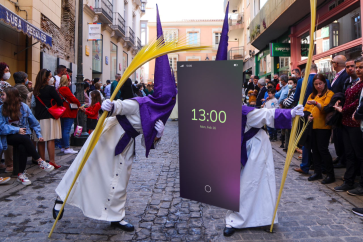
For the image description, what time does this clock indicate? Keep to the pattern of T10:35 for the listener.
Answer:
T13:00
